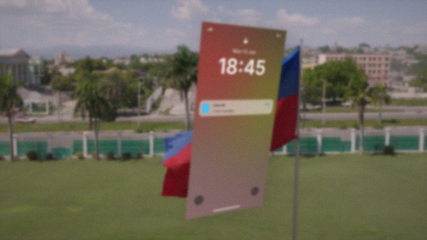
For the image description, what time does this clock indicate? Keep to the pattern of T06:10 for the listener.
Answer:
T18:45
